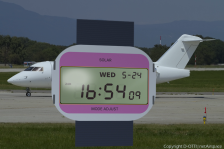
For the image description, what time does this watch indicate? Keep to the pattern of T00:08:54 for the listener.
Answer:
T16:54:09
